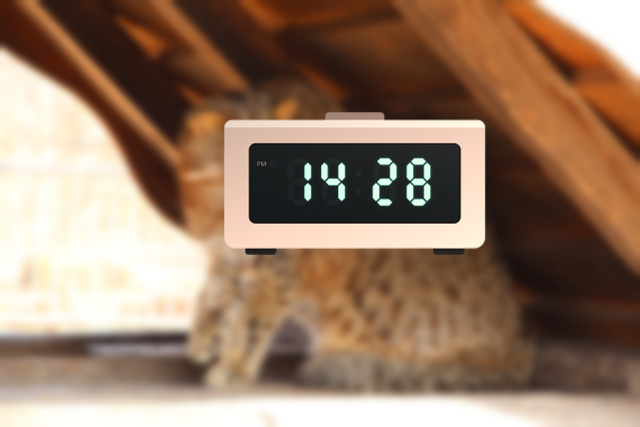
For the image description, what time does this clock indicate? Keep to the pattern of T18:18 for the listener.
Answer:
T14:28
